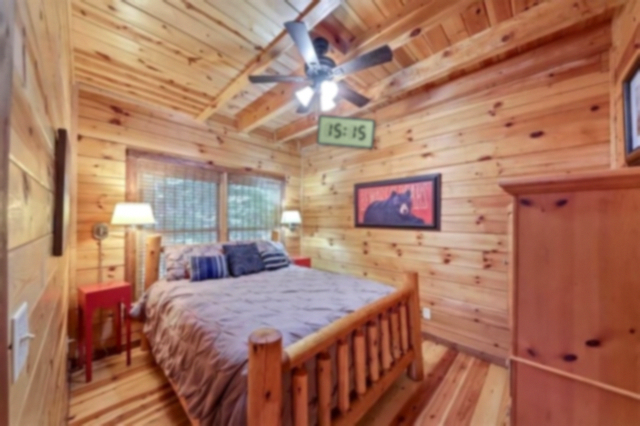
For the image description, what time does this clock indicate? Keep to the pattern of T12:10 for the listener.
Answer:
T15:15
